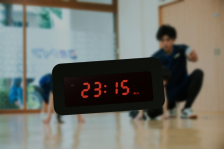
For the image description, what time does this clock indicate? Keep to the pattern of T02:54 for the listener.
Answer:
T23:15
